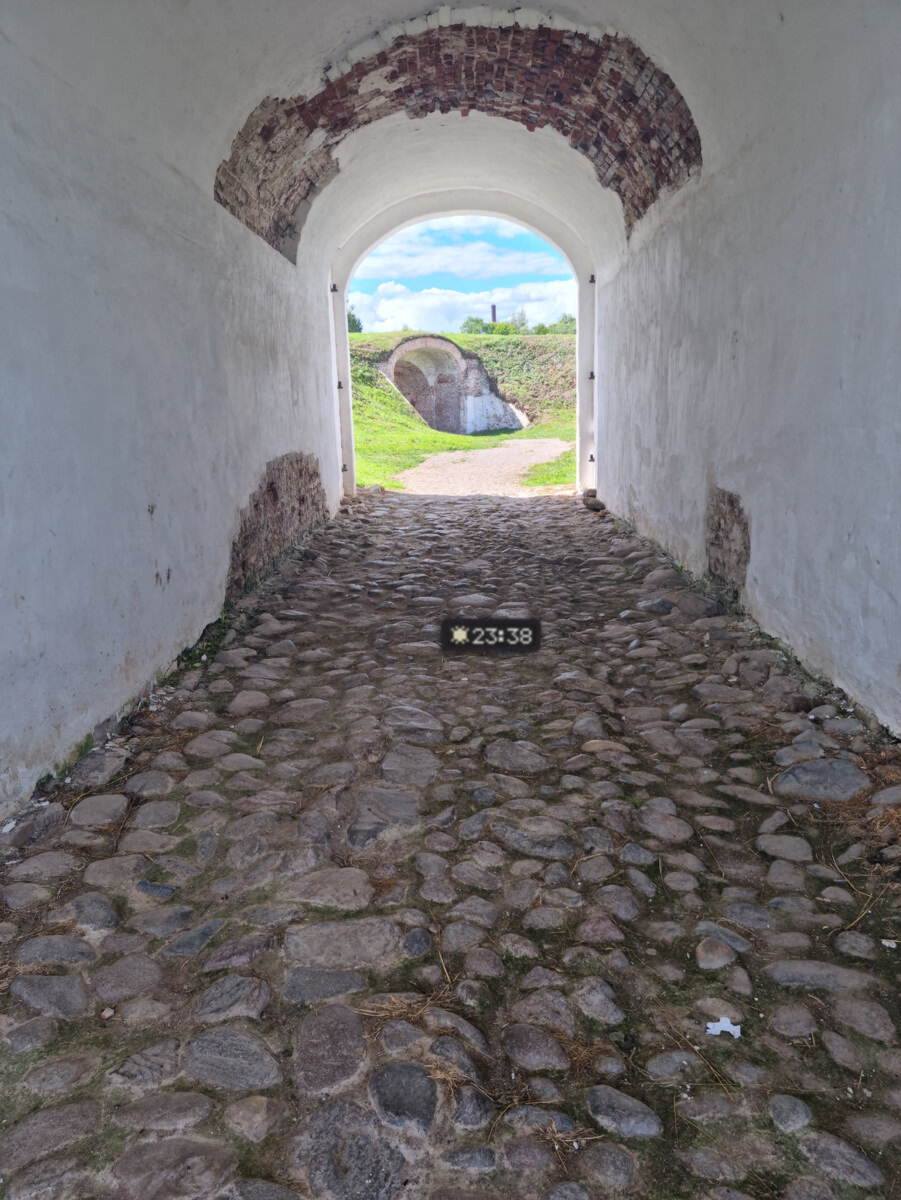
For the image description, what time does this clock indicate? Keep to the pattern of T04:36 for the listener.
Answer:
T23:38
